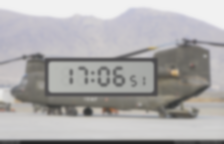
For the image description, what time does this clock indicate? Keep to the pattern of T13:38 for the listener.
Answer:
T17:06
